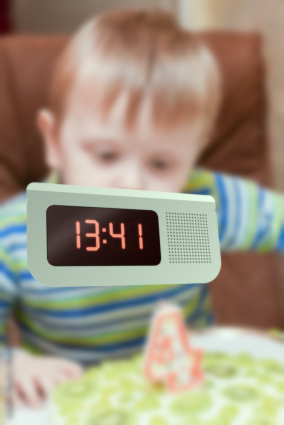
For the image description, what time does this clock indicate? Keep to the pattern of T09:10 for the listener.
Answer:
T13:41
